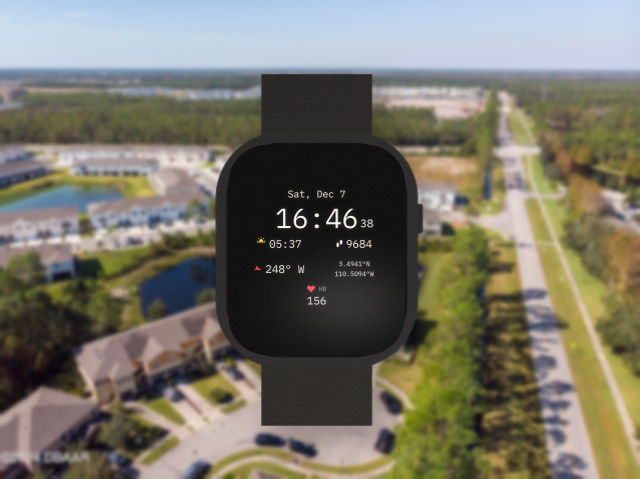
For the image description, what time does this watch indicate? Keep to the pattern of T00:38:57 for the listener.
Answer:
T16:46:38
